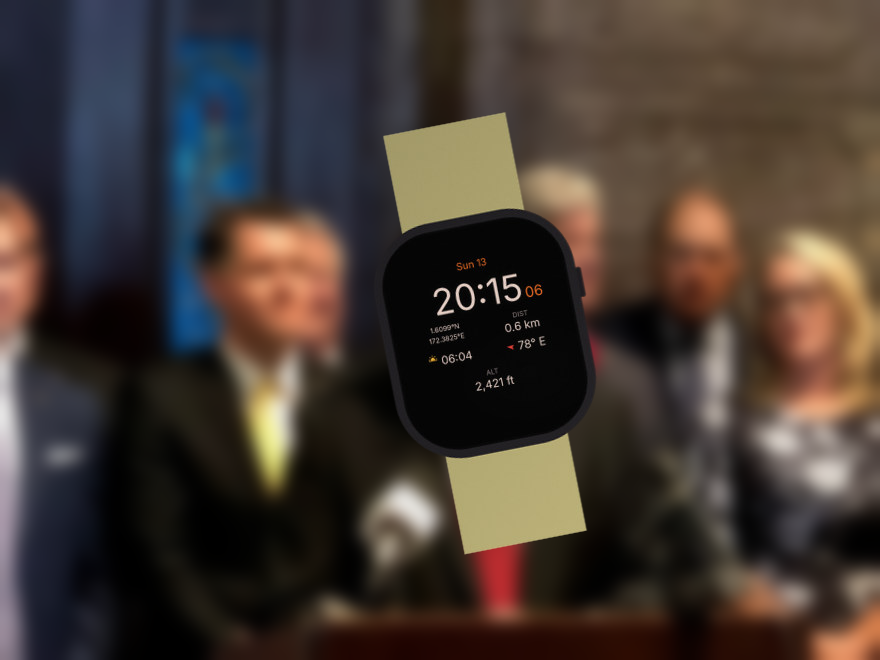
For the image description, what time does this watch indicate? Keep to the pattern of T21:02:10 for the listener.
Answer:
T20:15:06
